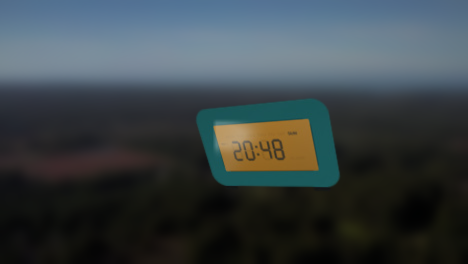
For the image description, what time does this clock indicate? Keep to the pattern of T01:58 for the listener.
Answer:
T20:48
